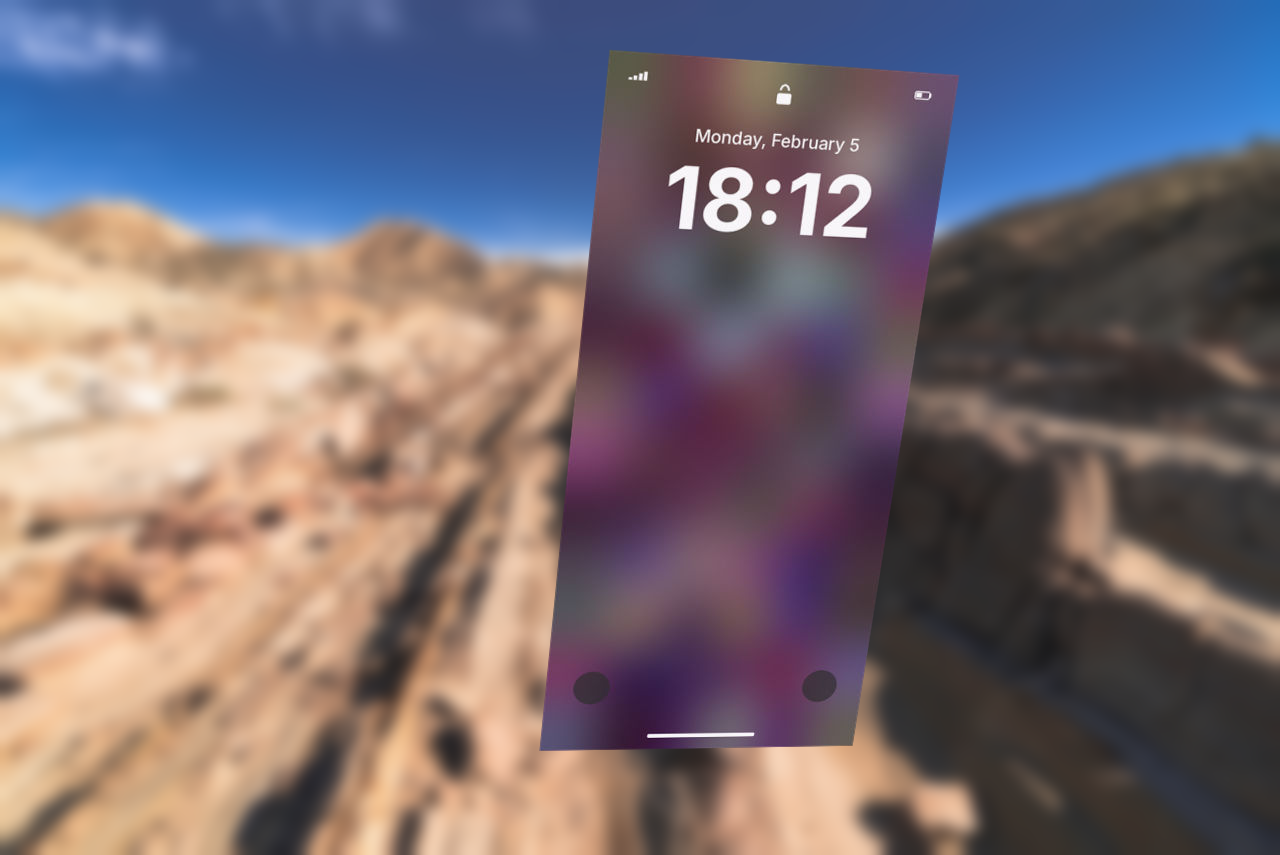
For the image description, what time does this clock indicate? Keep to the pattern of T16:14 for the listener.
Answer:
T18:12
